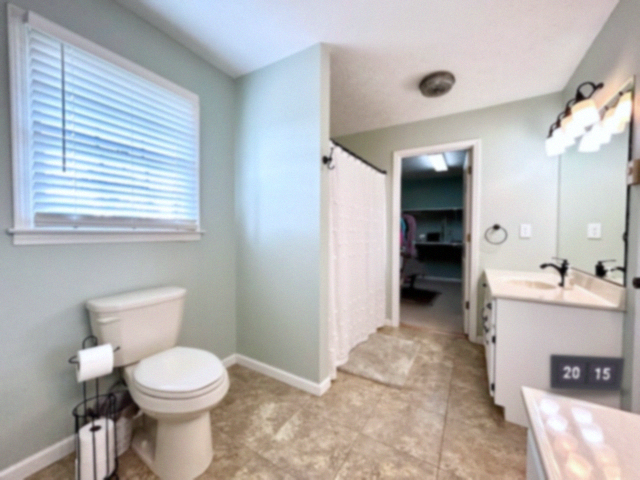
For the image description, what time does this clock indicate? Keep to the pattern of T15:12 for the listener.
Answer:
T20:15
